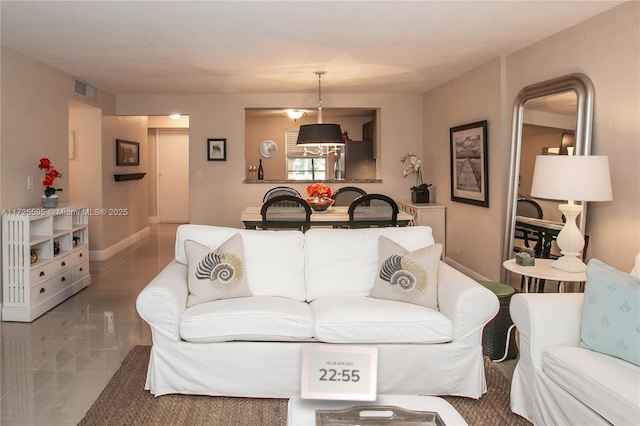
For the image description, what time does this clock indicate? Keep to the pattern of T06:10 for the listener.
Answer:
T22:55
